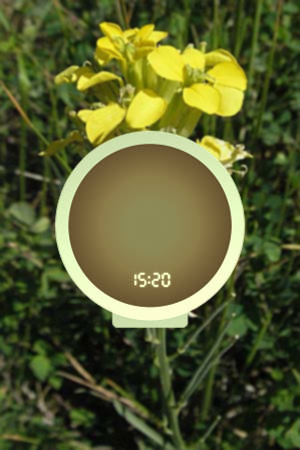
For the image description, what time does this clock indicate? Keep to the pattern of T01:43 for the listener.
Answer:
T15:20
